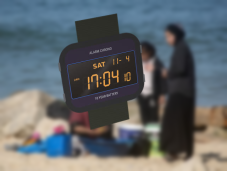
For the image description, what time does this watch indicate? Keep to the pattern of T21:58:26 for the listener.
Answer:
T17:04:10
